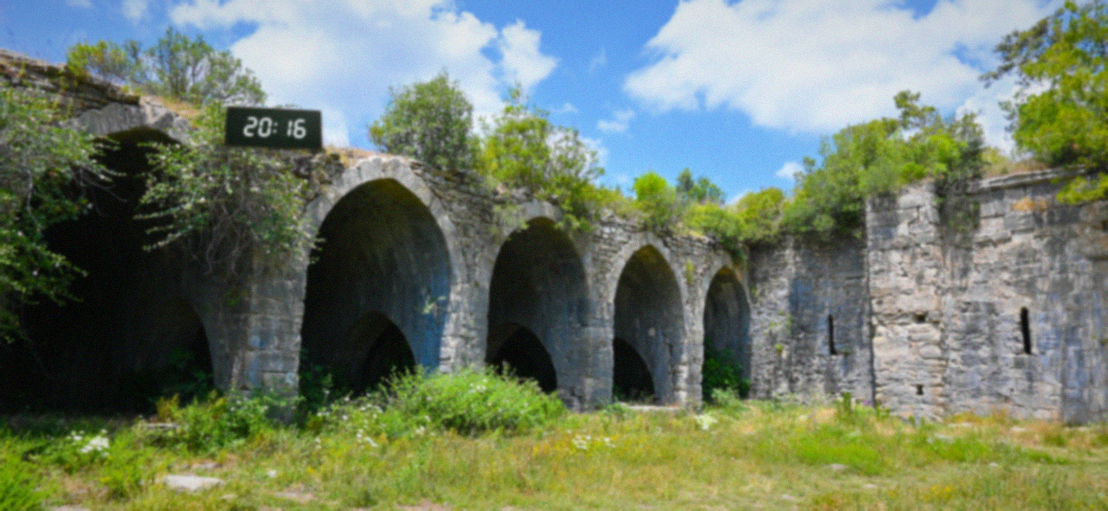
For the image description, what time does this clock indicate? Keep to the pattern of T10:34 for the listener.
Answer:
T20:16
